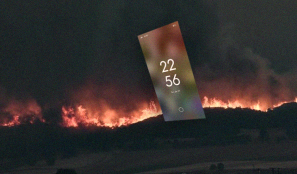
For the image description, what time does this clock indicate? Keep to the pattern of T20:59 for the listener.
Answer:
T22:56
